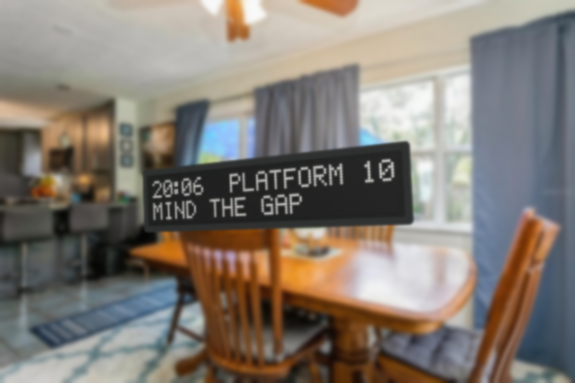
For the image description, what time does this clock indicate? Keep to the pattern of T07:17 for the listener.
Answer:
T20:06
